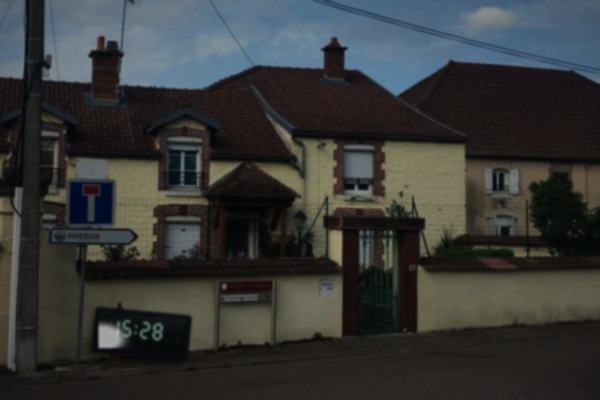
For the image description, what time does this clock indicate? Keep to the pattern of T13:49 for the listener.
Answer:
T15:28
